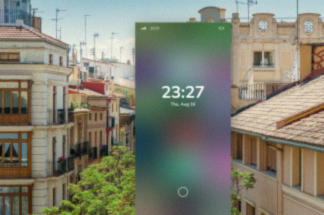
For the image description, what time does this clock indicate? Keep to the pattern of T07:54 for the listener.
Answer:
T23:27
